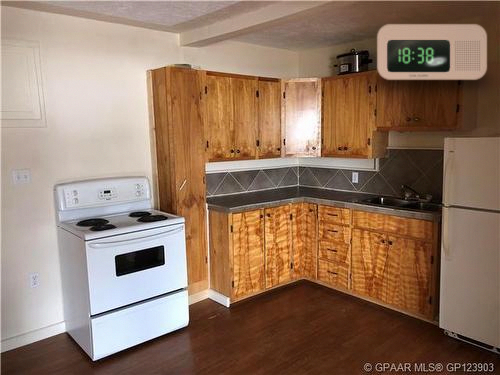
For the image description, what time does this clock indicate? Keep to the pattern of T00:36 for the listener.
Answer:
T18:38
